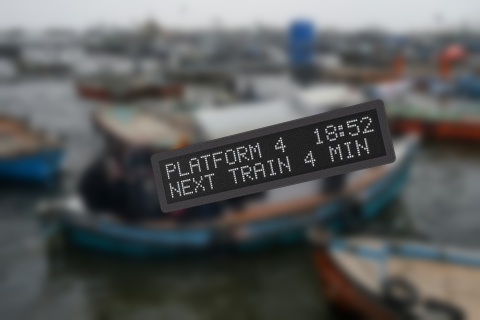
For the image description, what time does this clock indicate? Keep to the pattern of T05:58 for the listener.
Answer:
T18:52
